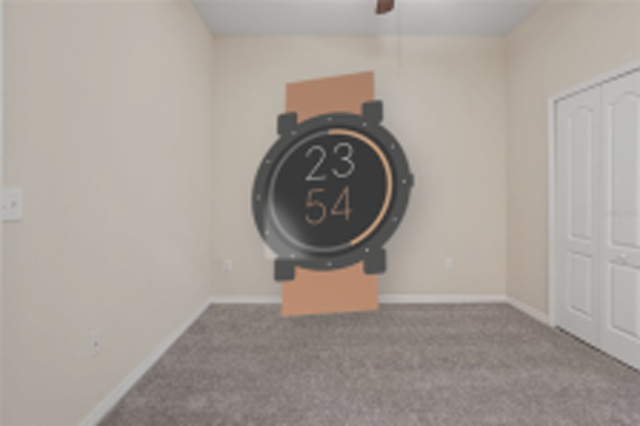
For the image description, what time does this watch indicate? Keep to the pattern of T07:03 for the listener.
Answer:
T23:54
